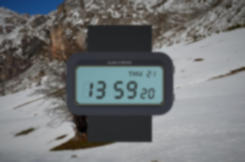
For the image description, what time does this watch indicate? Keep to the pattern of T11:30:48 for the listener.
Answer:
T13:59:20
